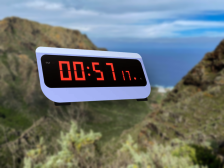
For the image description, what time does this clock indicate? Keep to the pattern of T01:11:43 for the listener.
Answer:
T00:57:17
